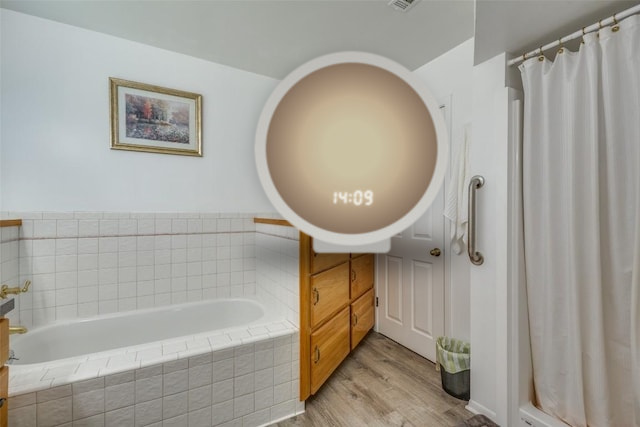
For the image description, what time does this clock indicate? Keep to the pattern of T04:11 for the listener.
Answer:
T14:09
